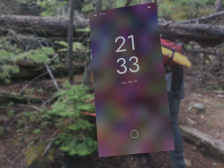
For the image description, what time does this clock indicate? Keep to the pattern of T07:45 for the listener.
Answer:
T21:33
